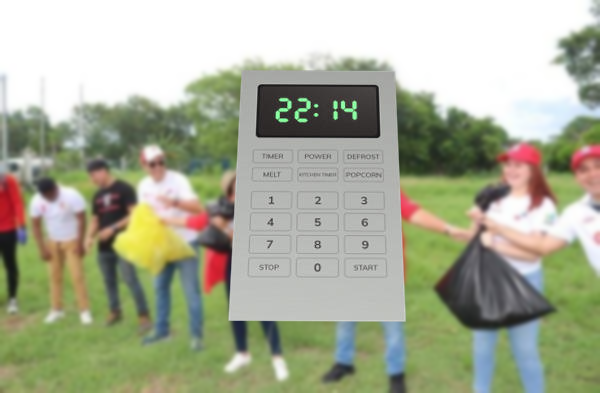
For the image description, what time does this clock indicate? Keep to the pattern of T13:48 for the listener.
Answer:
T22:14
